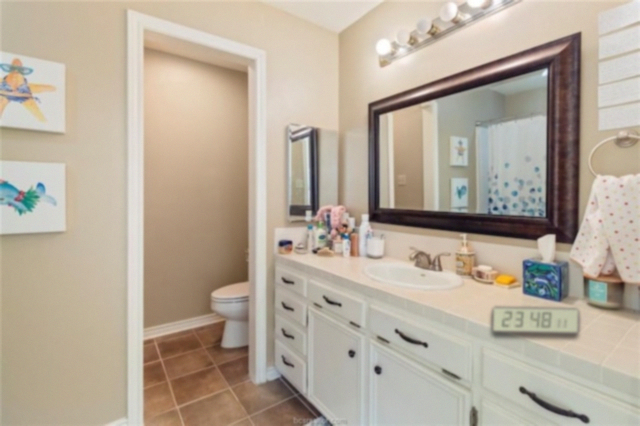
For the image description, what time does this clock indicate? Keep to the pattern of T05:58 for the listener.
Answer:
T23:48
